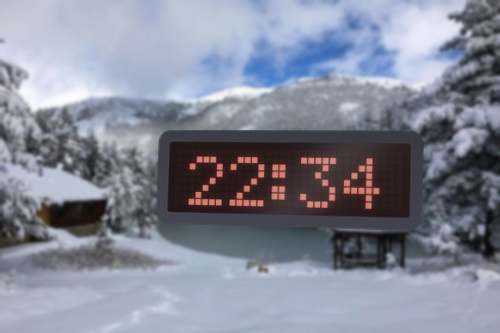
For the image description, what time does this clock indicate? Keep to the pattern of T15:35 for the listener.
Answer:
T22:34
